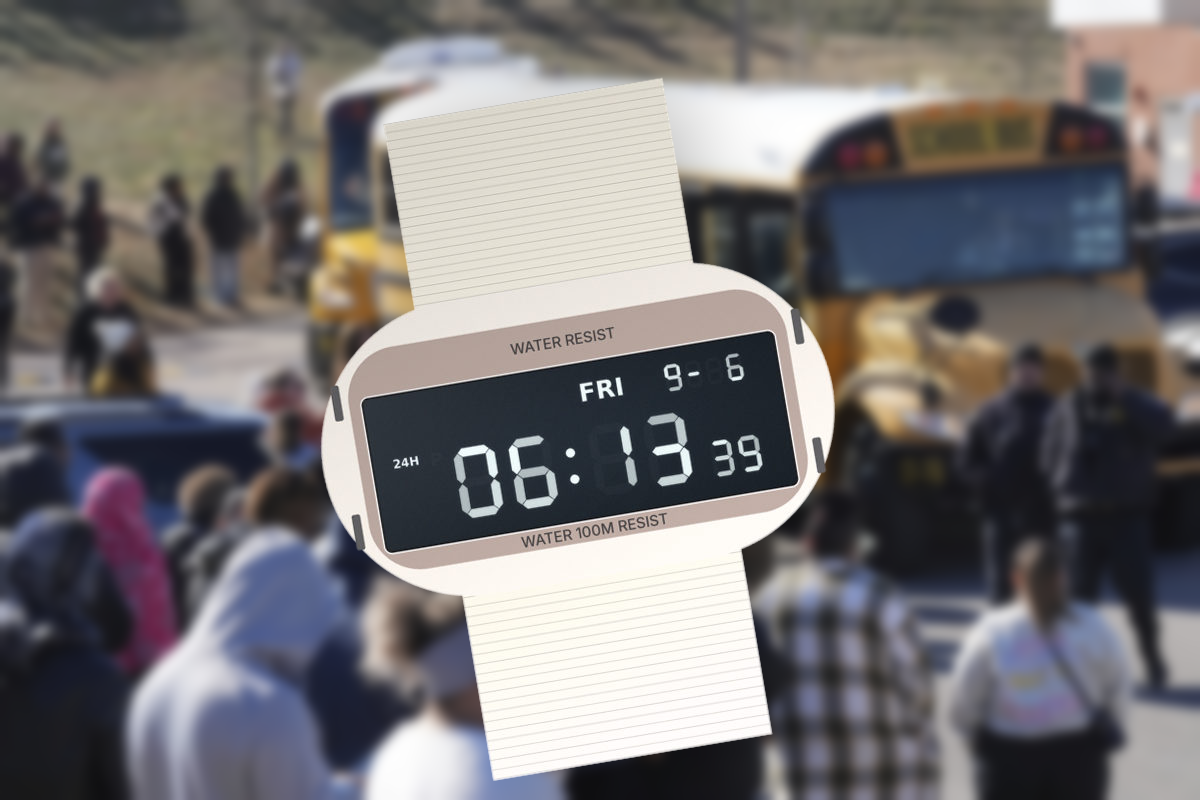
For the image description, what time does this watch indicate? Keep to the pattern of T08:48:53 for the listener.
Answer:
T06:13:39
